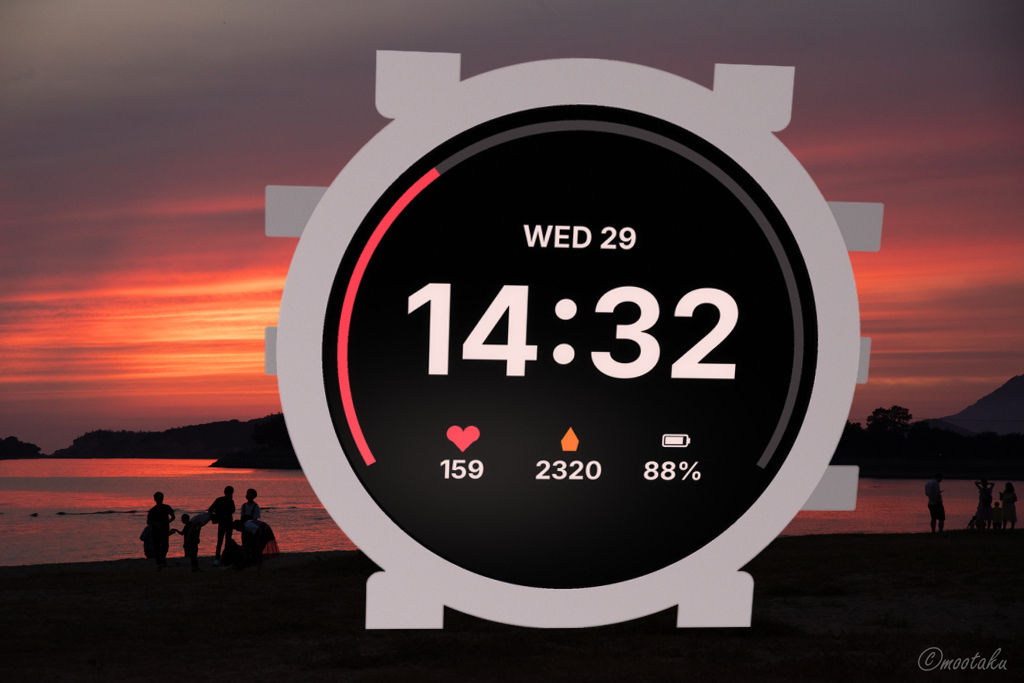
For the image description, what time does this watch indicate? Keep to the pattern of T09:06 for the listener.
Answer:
T14:32
